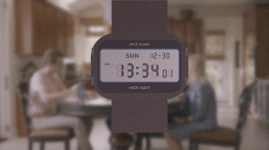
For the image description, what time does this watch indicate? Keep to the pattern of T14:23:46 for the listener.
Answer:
T13:34:01
